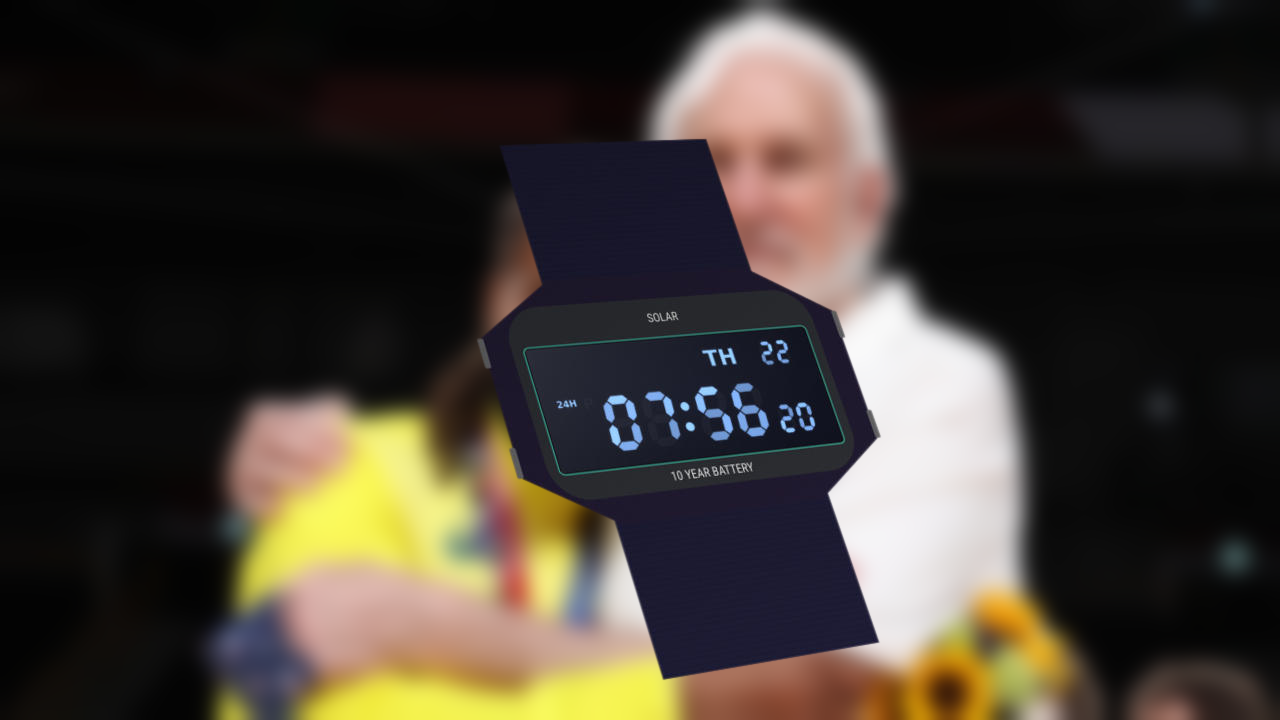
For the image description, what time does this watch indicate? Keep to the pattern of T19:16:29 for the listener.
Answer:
T07:56:20
